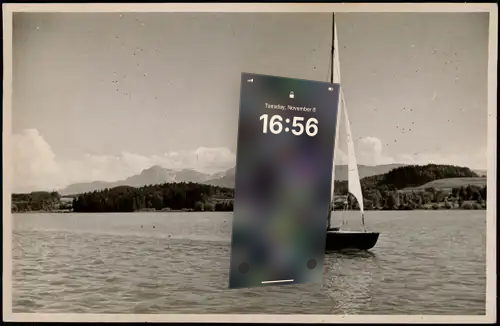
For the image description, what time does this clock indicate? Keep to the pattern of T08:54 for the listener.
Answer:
T16:56
